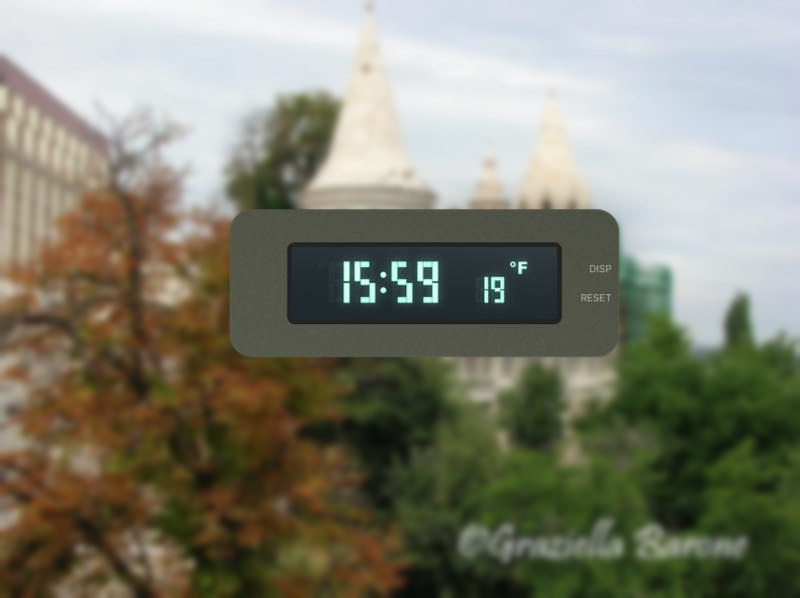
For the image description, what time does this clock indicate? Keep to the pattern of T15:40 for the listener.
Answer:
T15:59
